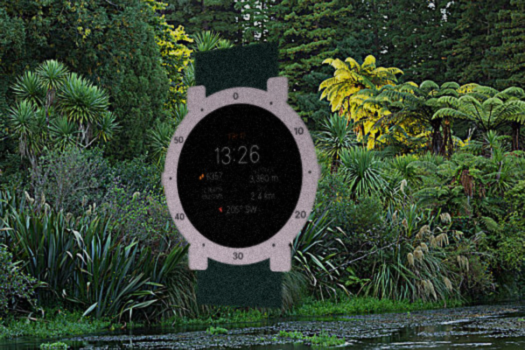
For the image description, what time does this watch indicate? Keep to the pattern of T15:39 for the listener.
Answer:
T13:26
